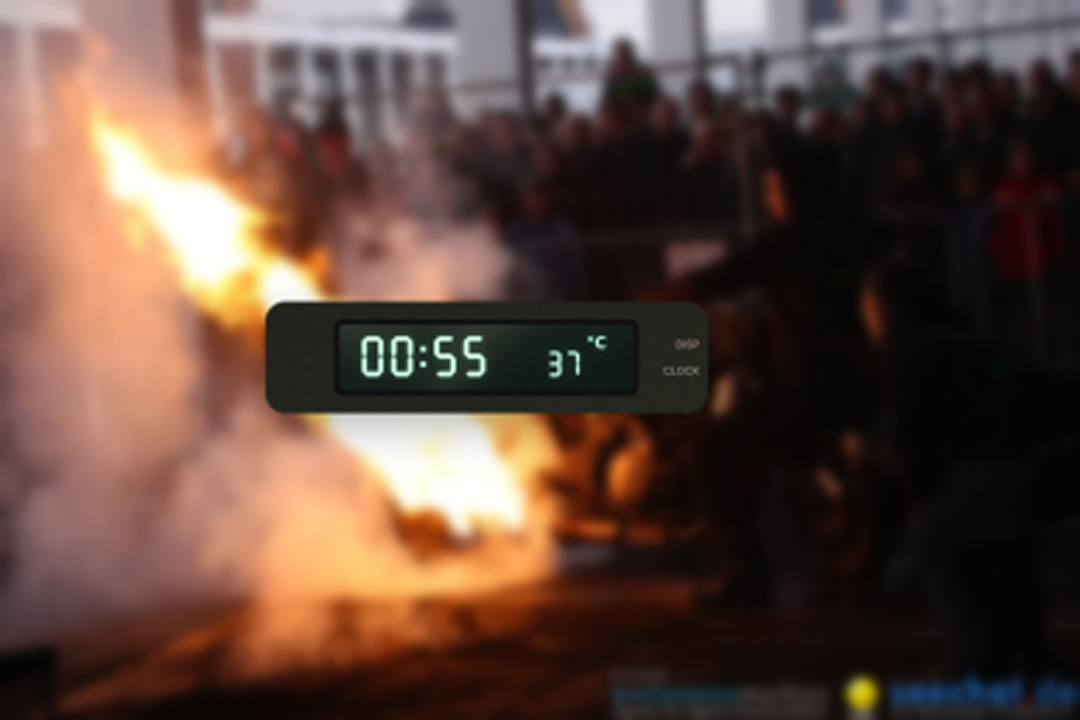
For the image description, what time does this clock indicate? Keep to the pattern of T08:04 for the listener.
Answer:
T00:55
